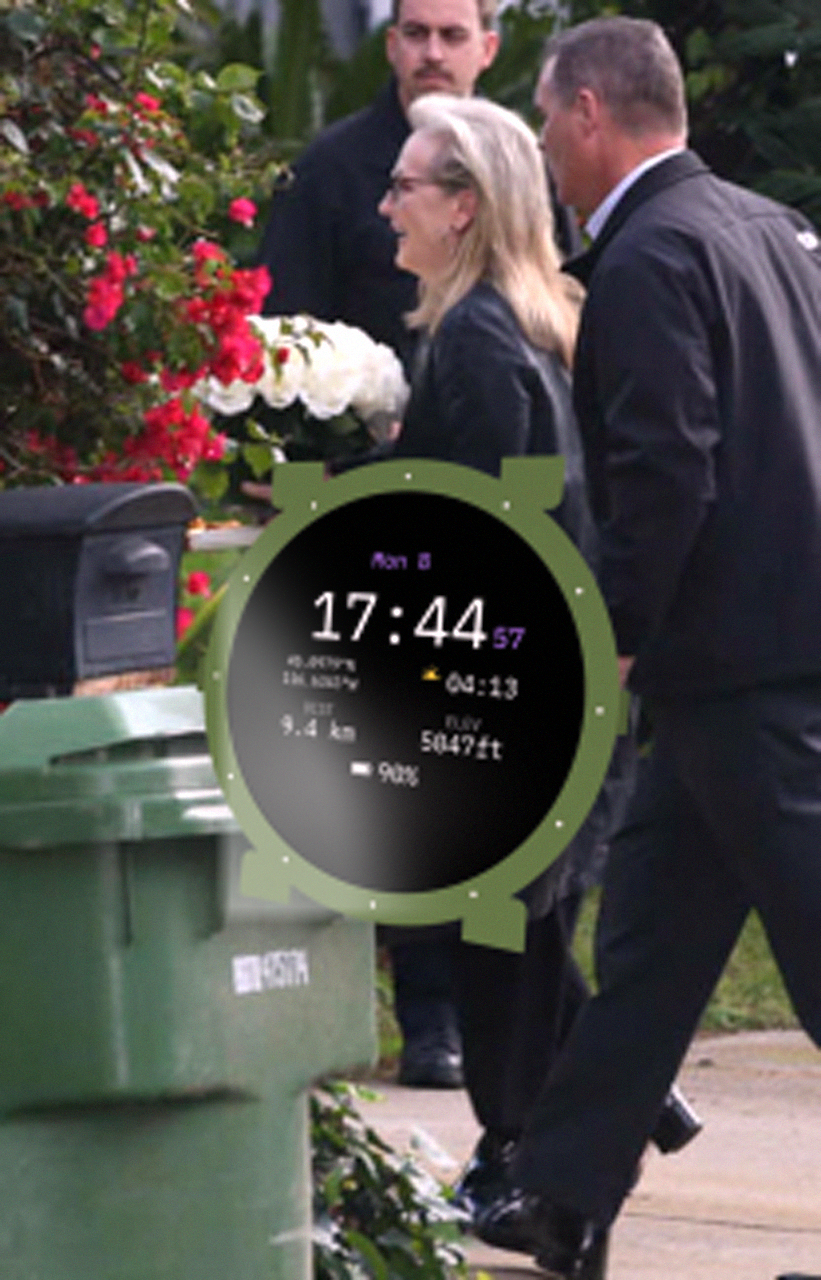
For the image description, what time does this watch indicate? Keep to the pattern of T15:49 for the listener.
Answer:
T17:44
